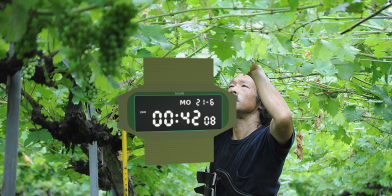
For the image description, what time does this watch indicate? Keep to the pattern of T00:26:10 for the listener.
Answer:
T00:42:08
